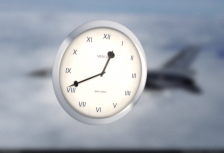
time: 12:41
